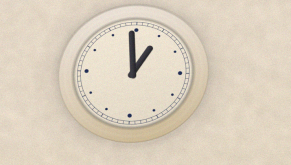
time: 12:59
